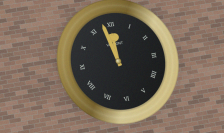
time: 11:58
